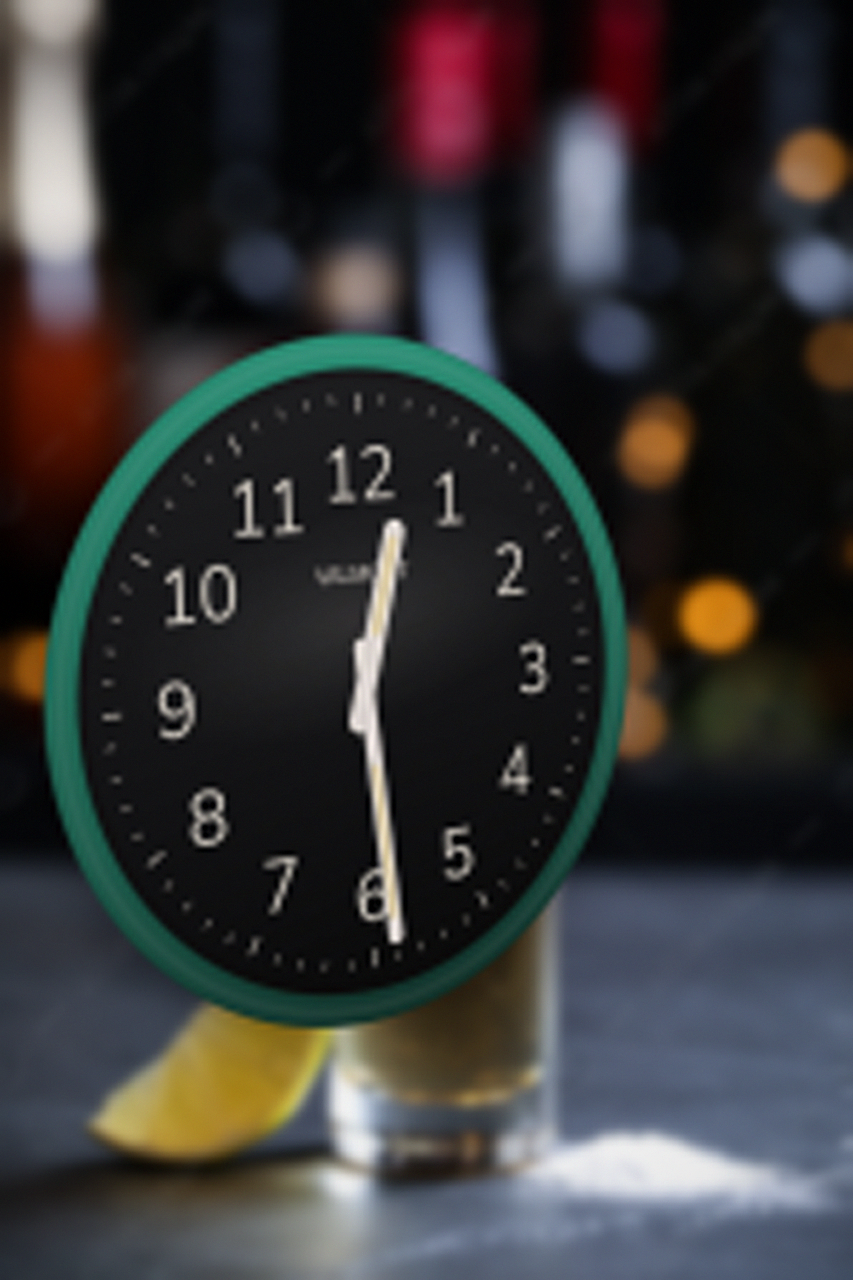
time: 12:29
